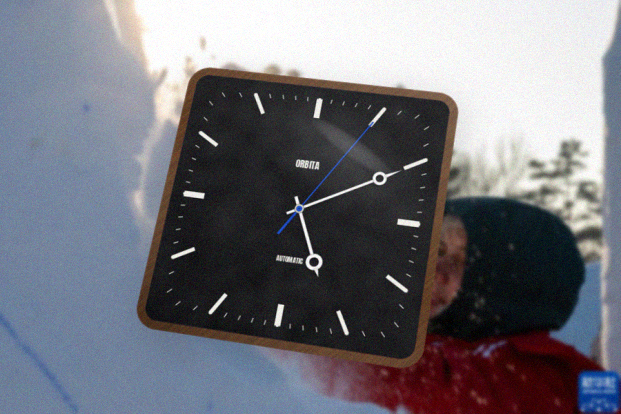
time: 5:10:05
